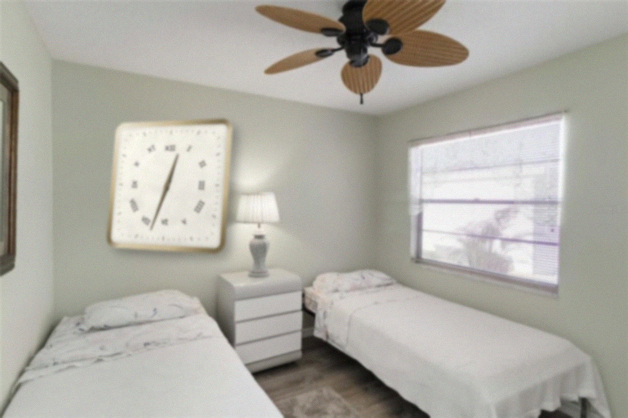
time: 12:33
